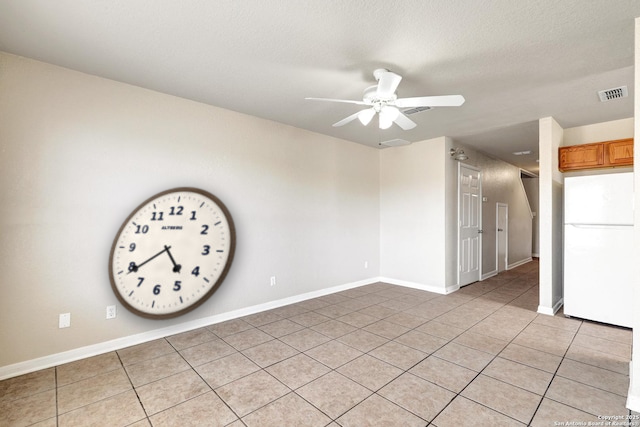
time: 4:39
